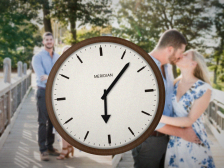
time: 6:07
